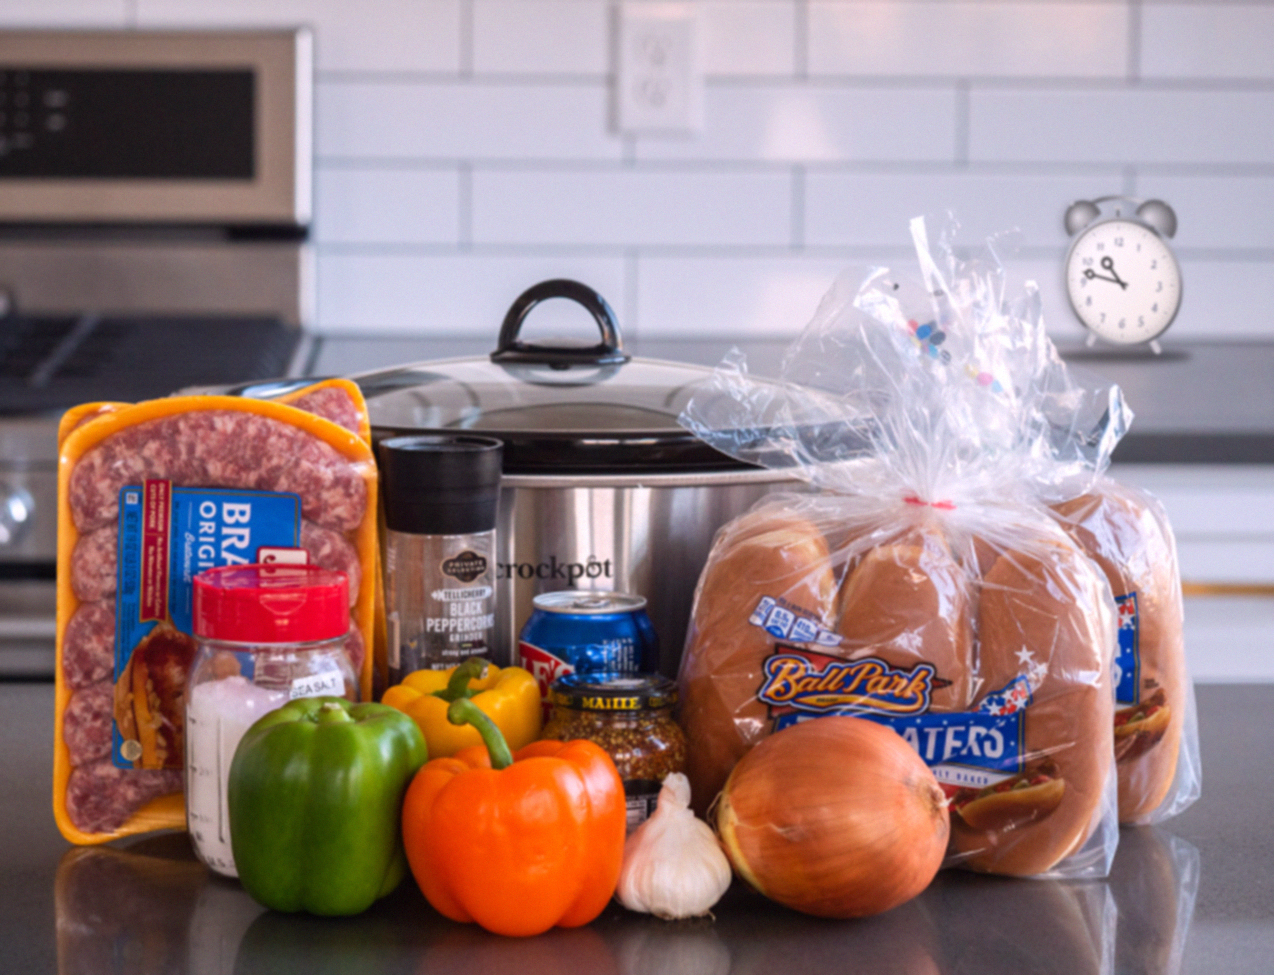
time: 10:47
